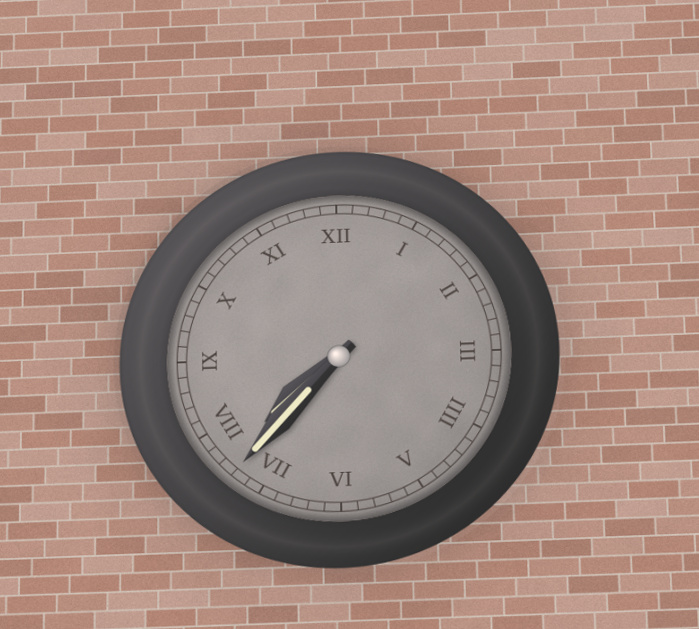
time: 7:37
